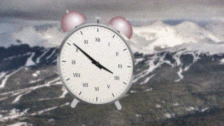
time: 3:51
